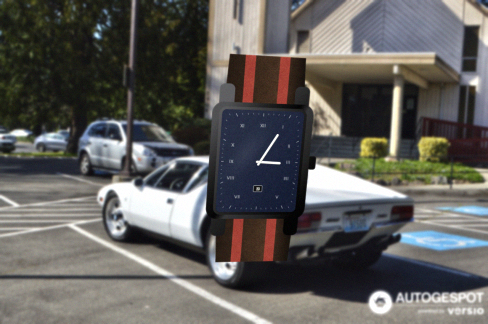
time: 3:05
